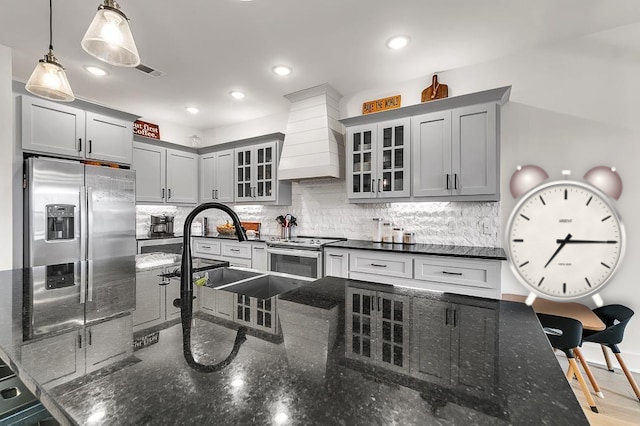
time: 7:15
